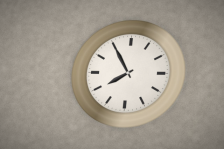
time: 7:55
